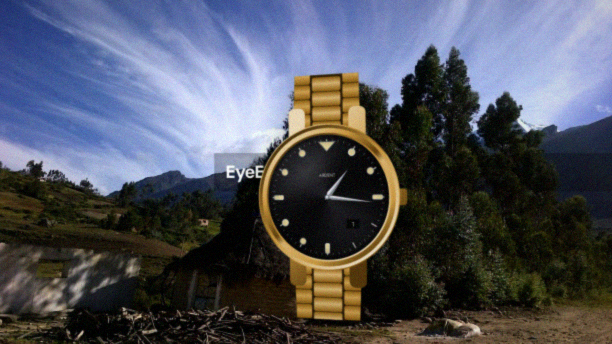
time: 1:16
